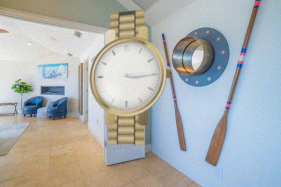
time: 3:15
